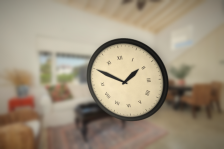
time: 1:50
